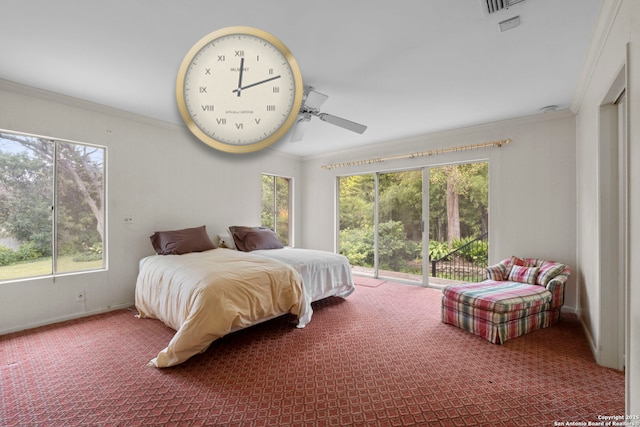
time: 12:12
